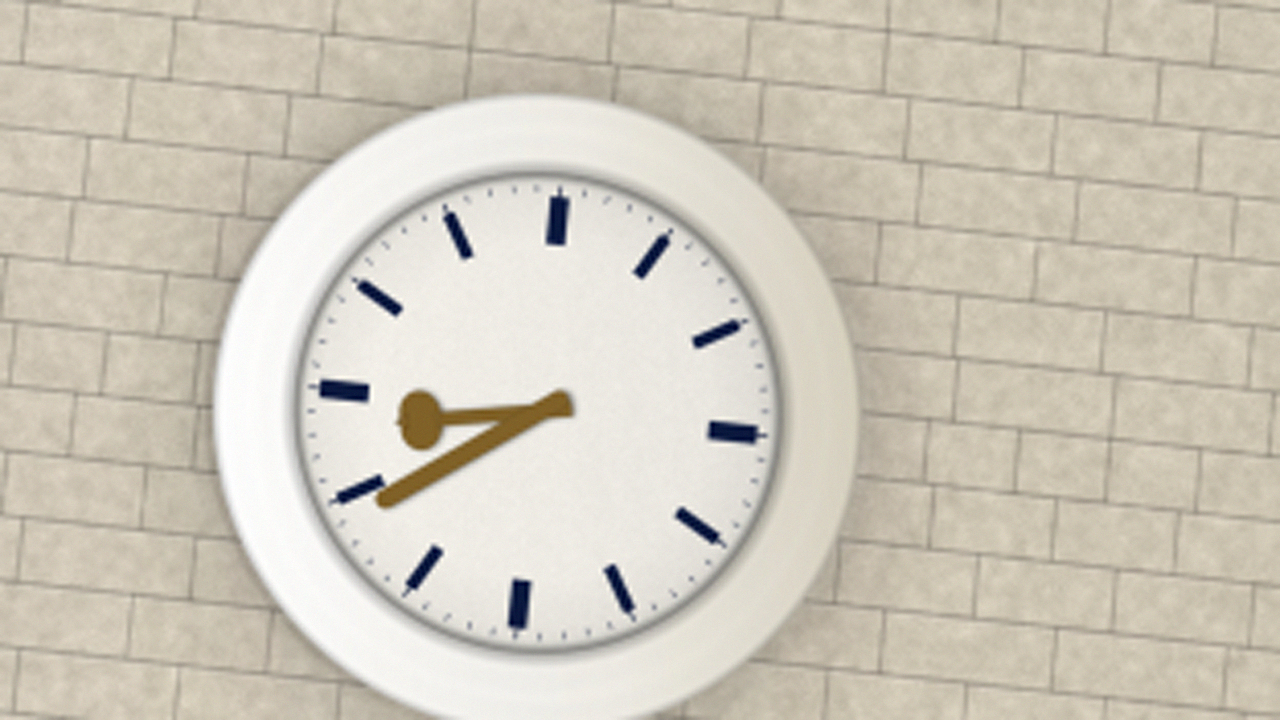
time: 8:39
